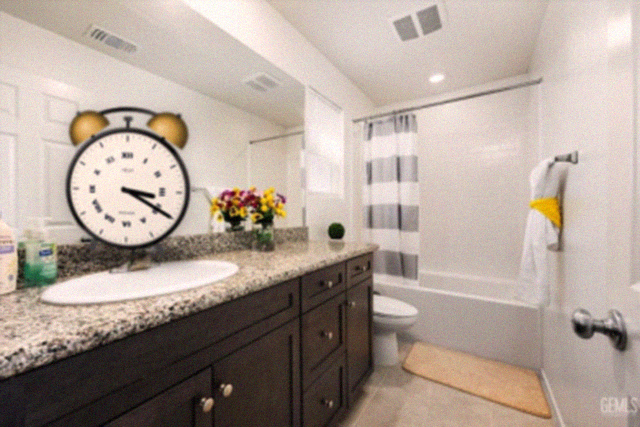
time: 3:20
